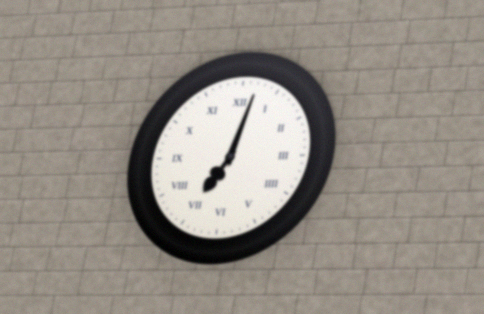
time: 7:02
